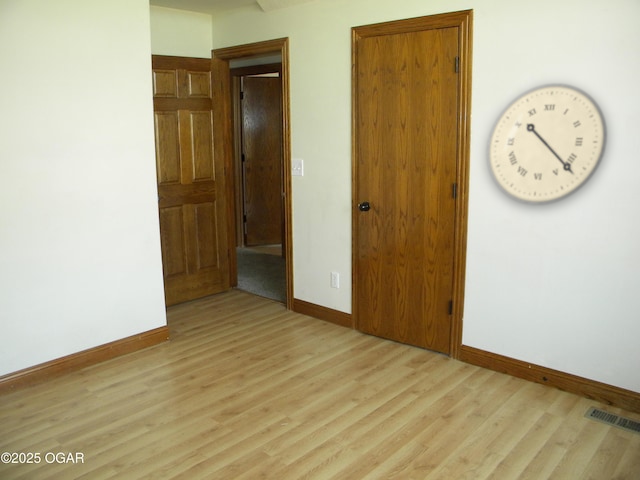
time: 10:22
